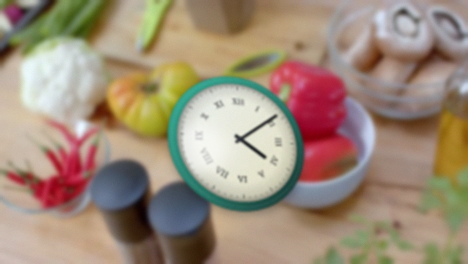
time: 4:09
